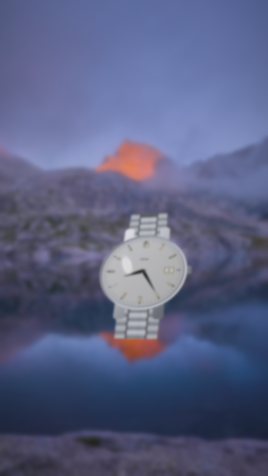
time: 8:25
